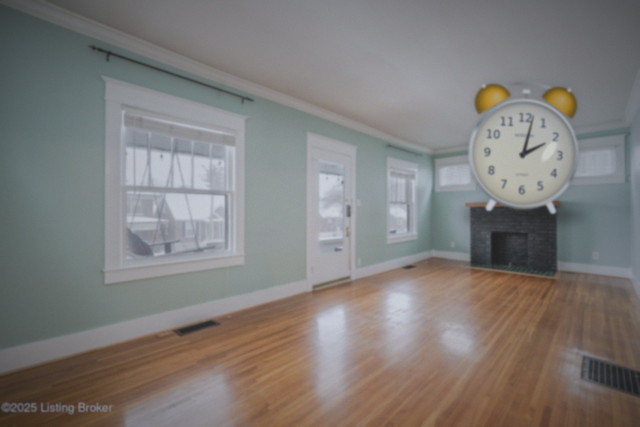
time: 2:02
